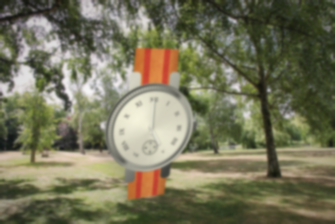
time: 5:00
